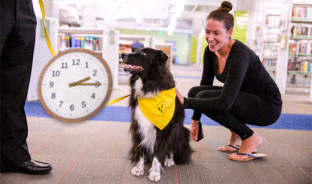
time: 2:15
